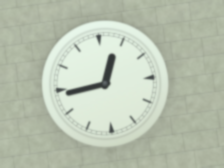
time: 12:44
